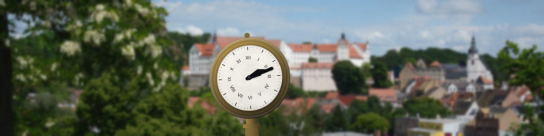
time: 2:12
